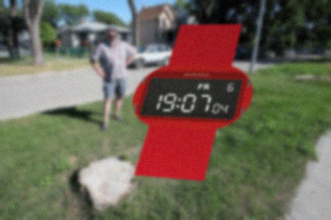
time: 19:07
